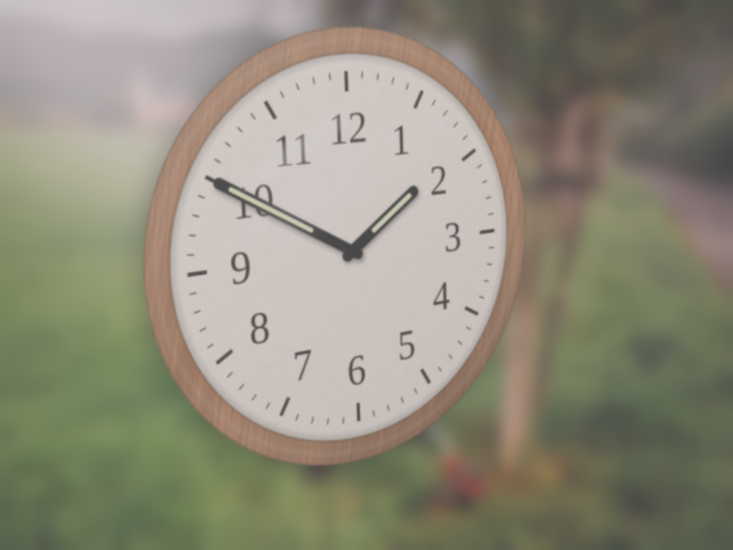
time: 1:50
